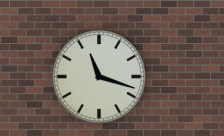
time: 11:18
